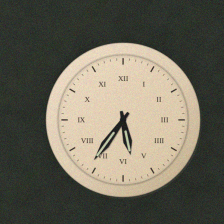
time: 5:36
